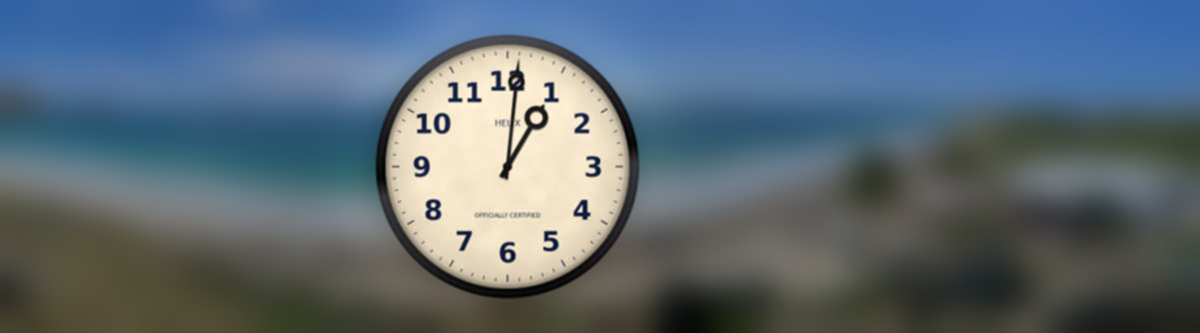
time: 1:01
